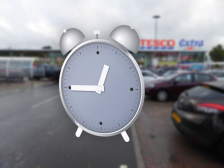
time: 12:45
